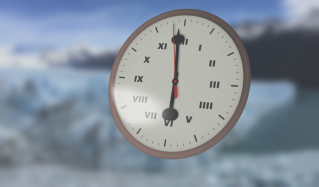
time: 5:58:58
